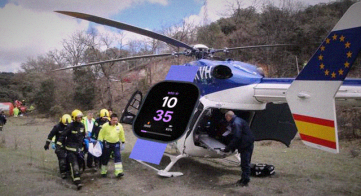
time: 10:35
